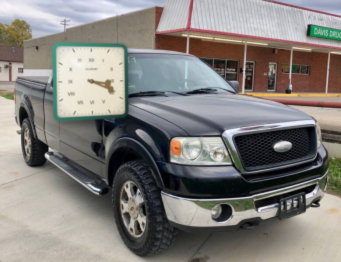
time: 3:19
